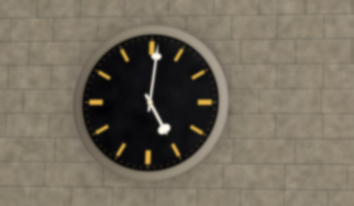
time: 5:01
